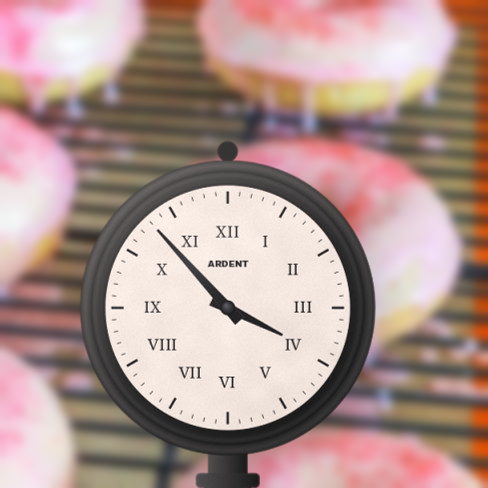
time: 3:53
